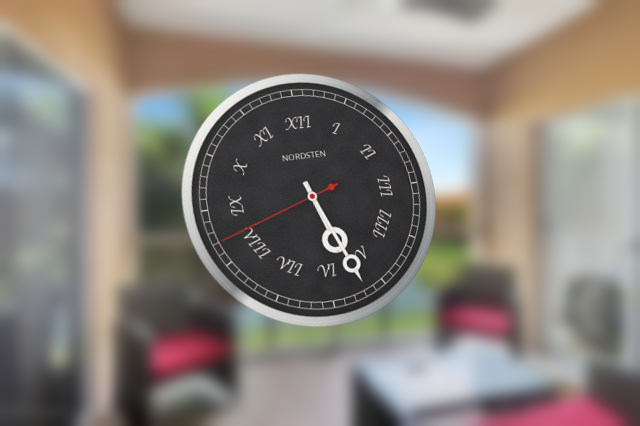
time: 5:26:42
